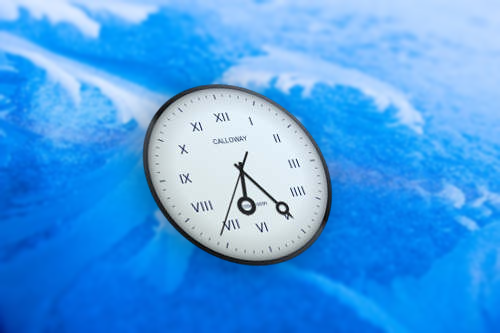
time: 6:24:36
